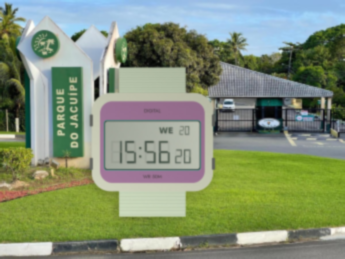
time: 15:56:20
